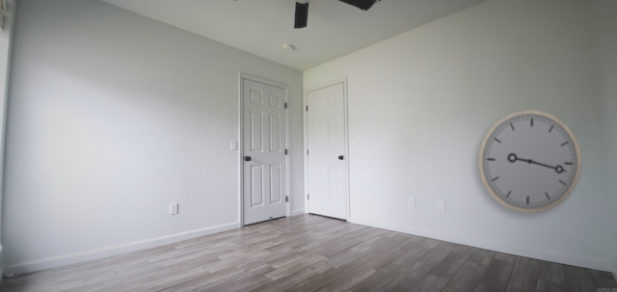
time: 9:17
